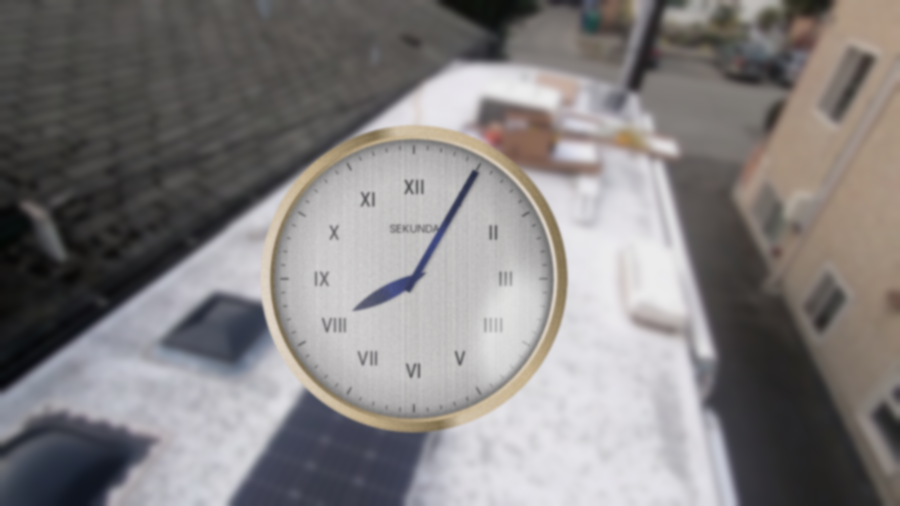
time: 8:05
